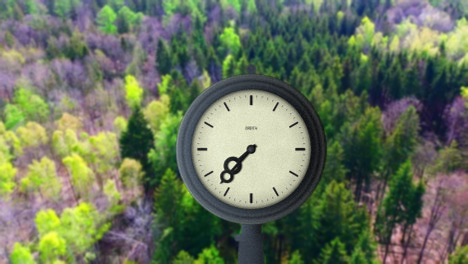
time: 7:37
